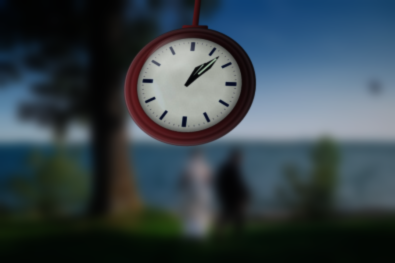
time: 1:07
